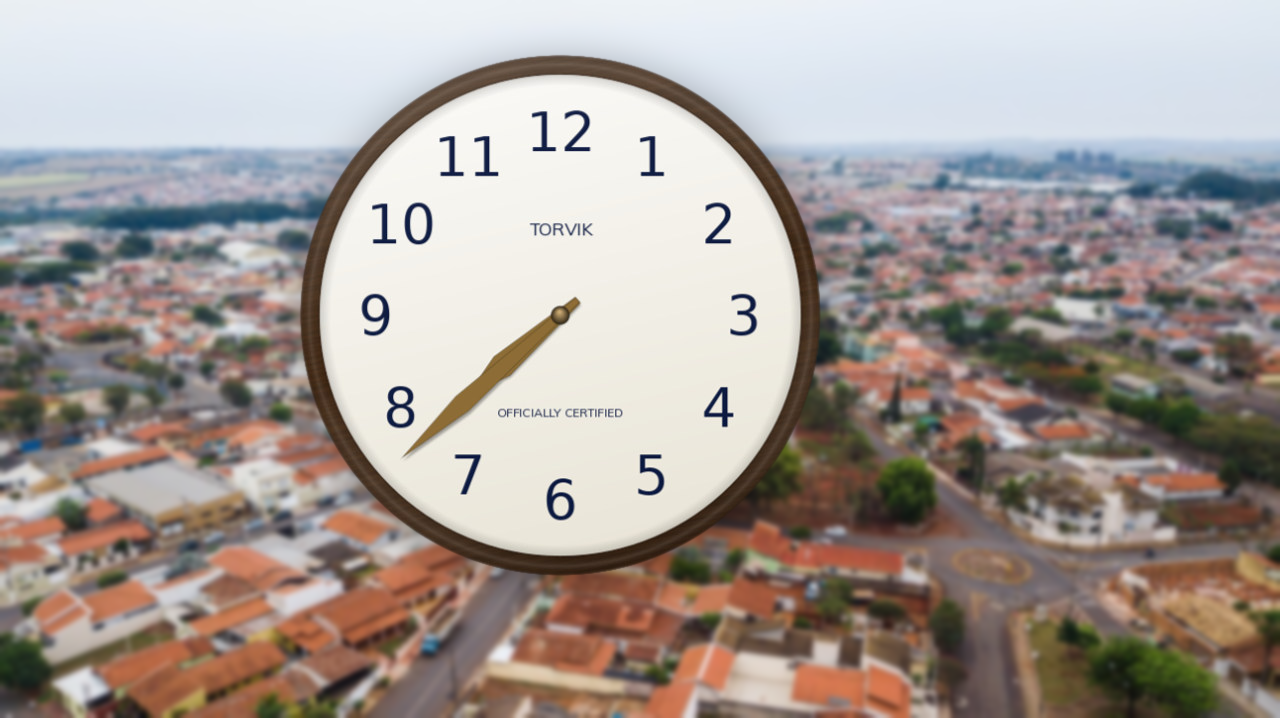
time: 7:38
